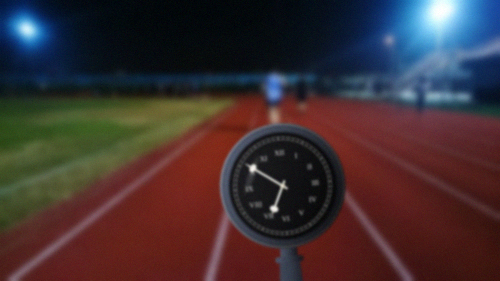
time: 6:51
